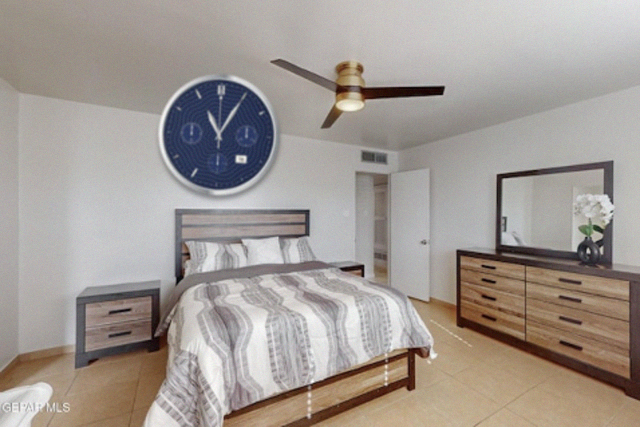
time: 11:05
